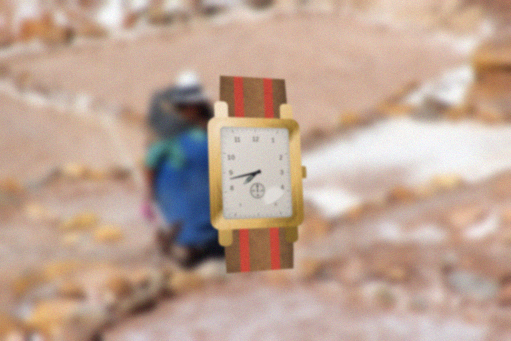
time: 7:43
